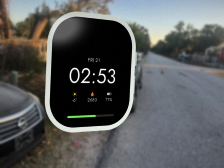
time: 2:53
